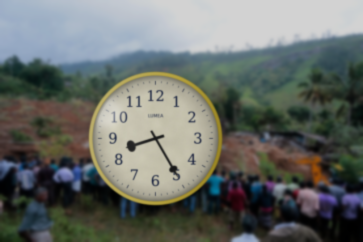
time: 8:25
